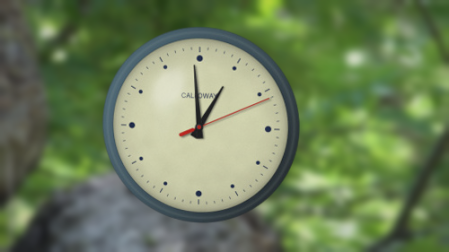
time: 12:59:11
